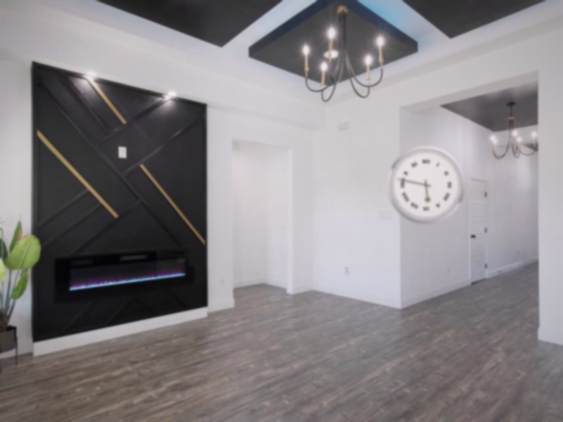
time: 5:47
